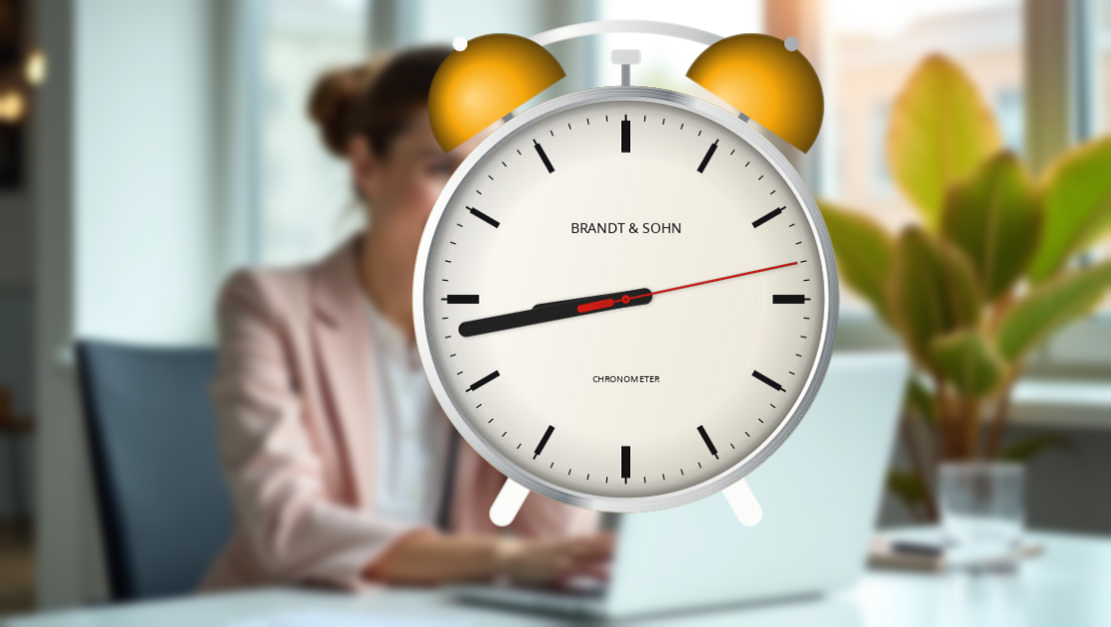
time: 8:43:13
